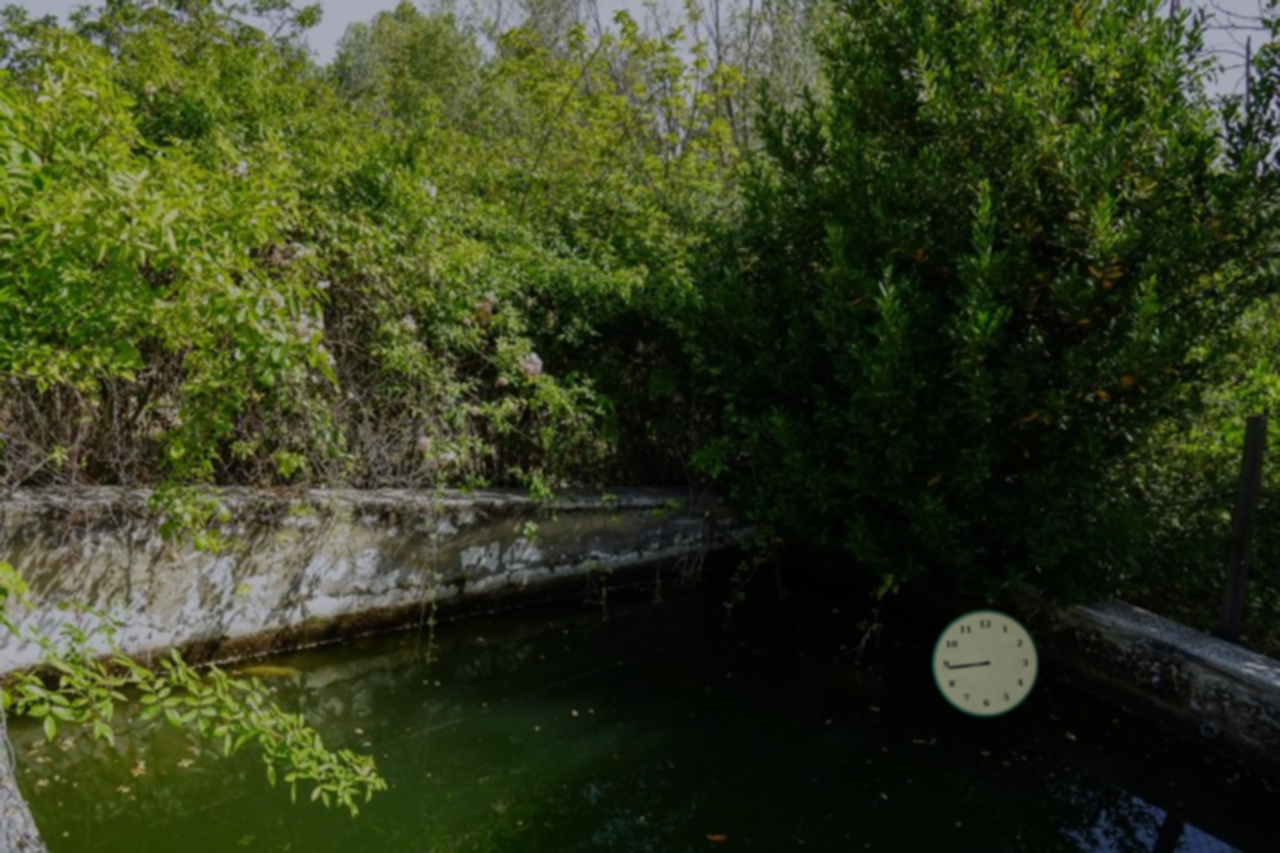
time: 8:44
